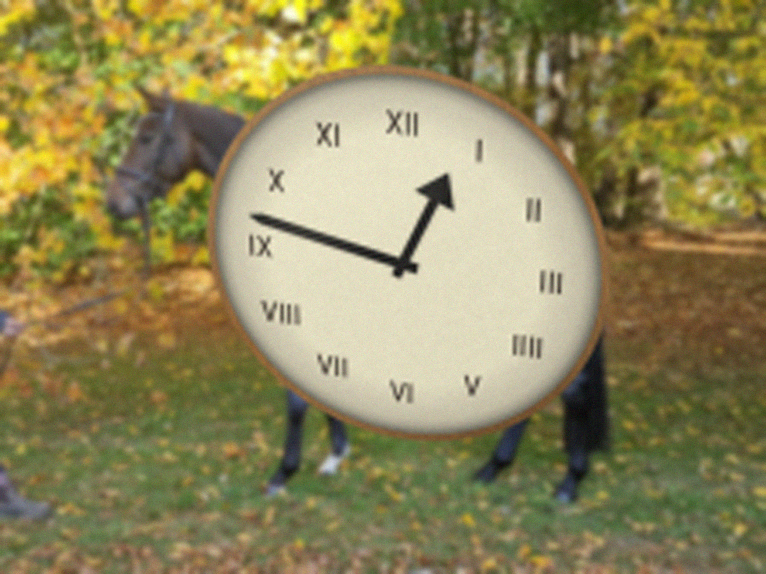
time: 12:47
